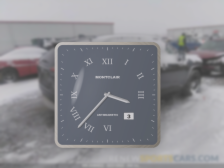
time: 3:37
